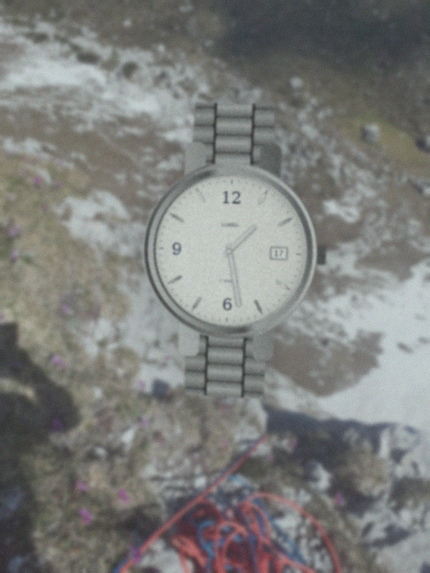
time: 1:28
